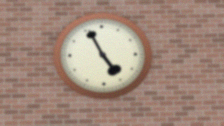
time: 4:56
